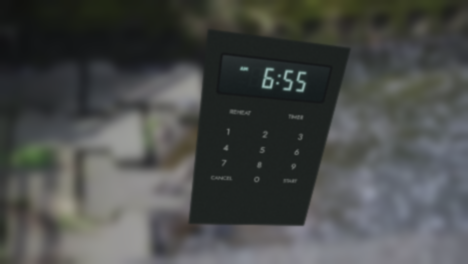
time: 6:55
